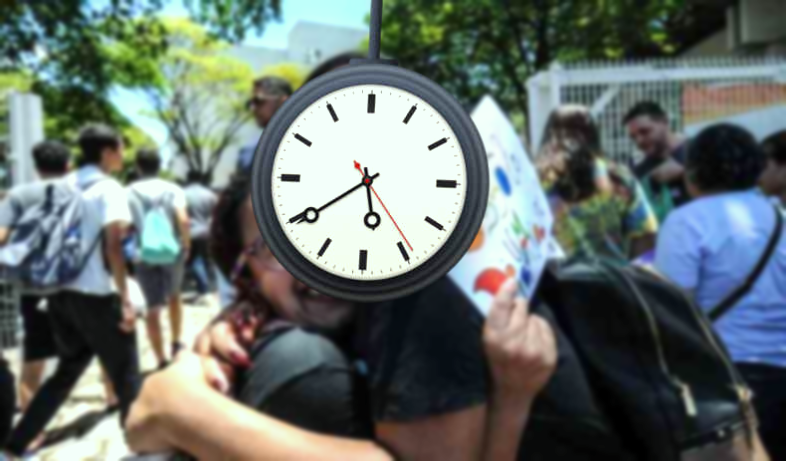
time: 5:39:24
